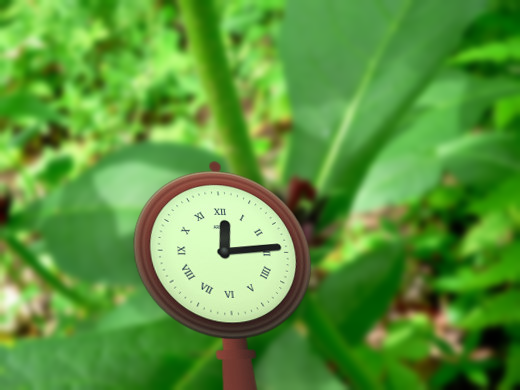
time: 12:14
